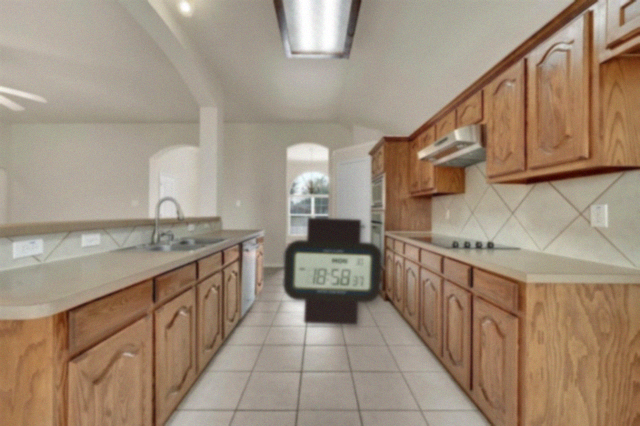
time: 18:58
